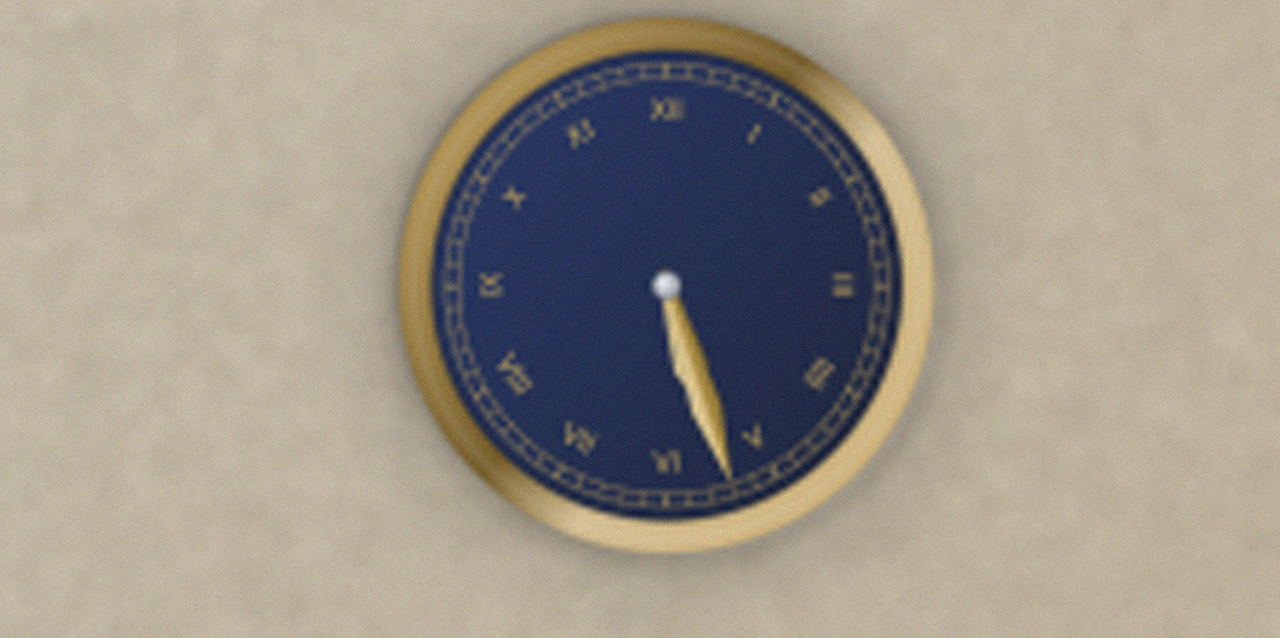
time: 5:27
